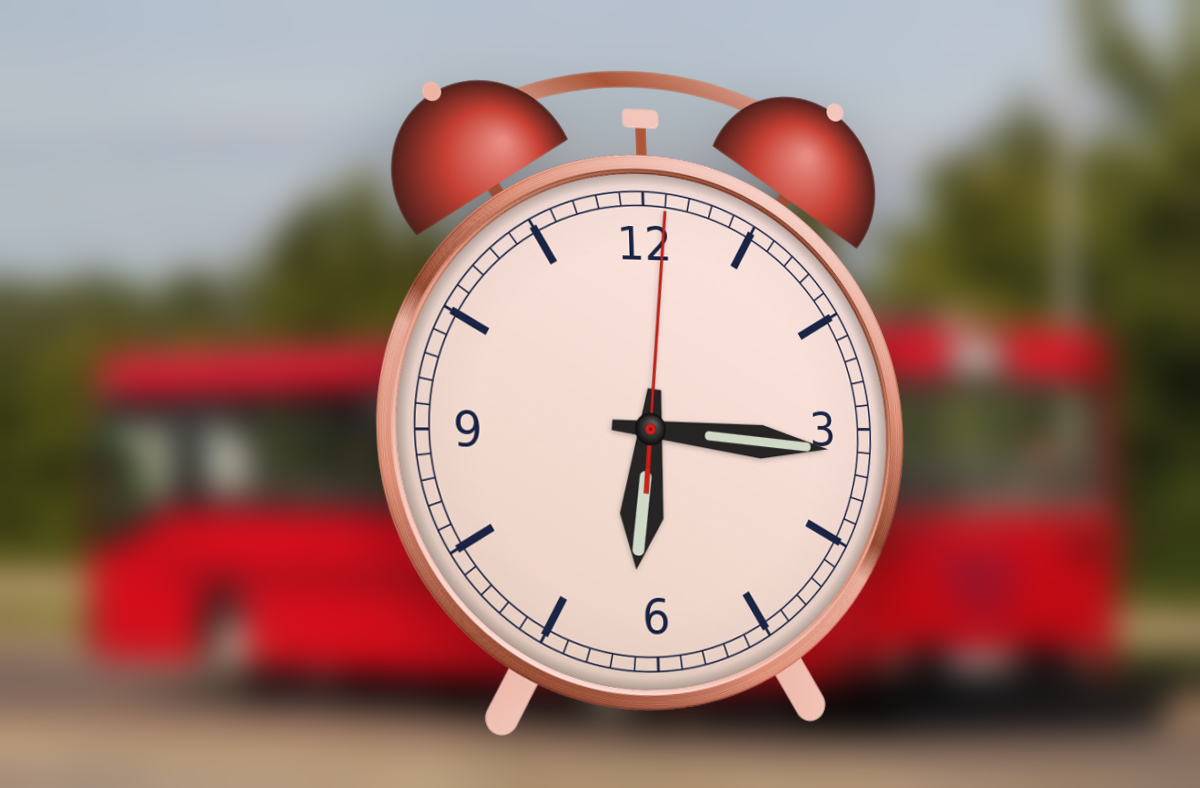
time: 6:16:01
